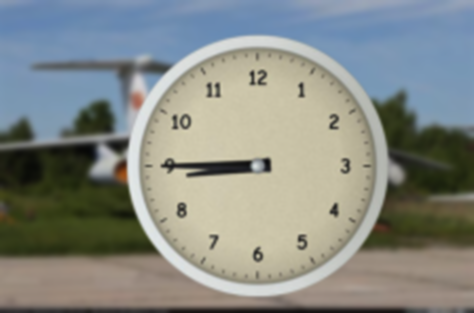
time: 8:45
